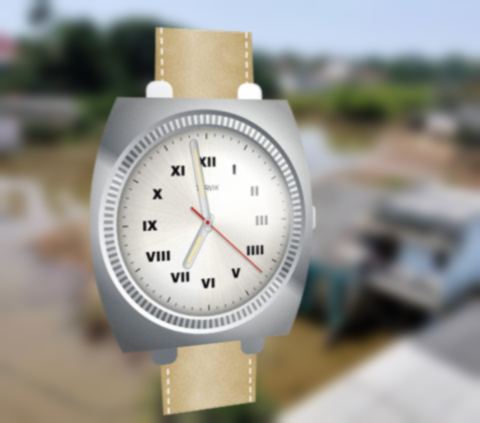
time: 6:58:22
